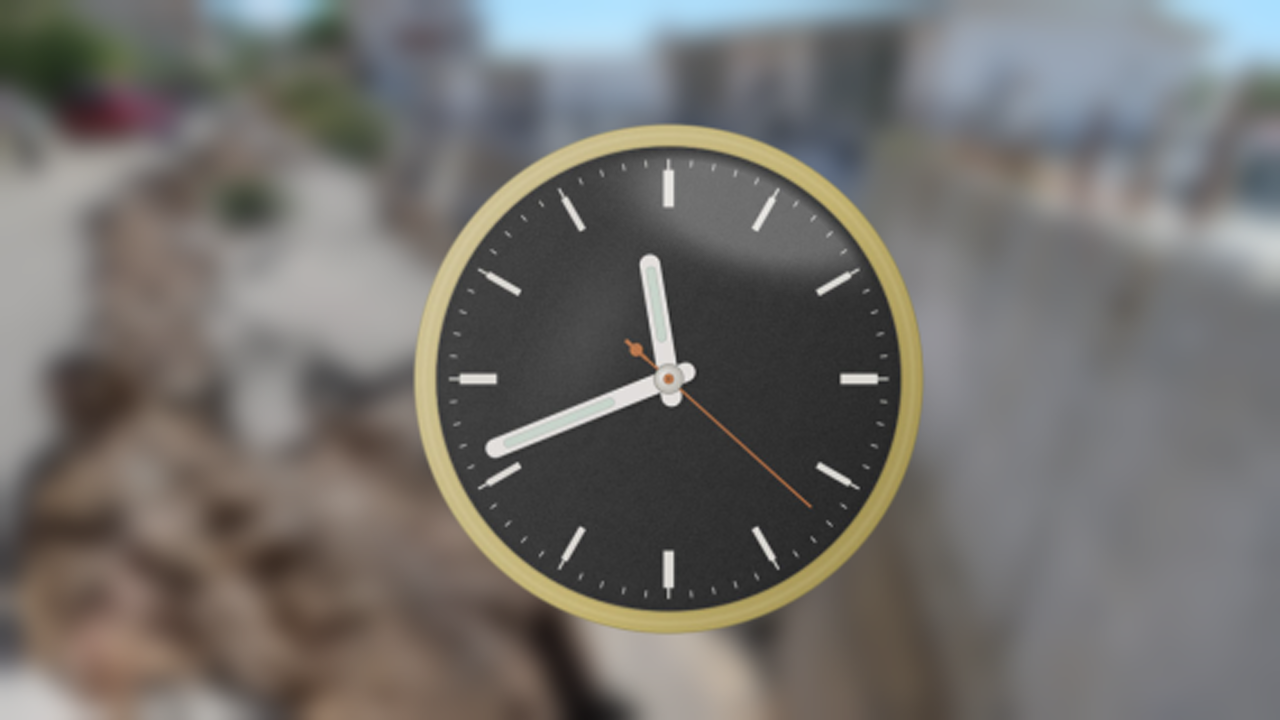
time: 11:41:22
